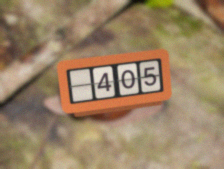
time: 4:05
